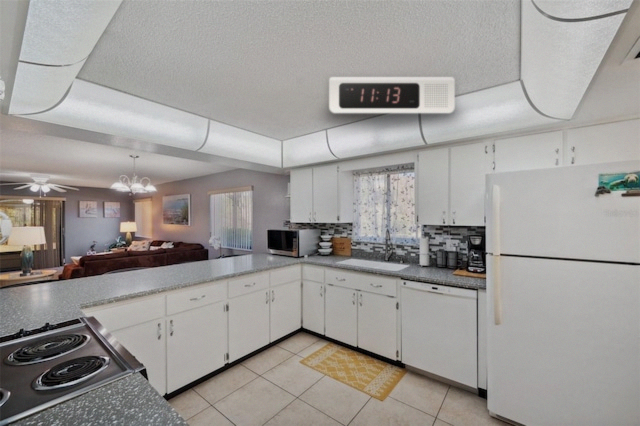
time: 11:13
